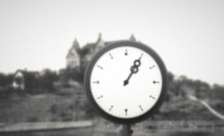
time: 1:05
